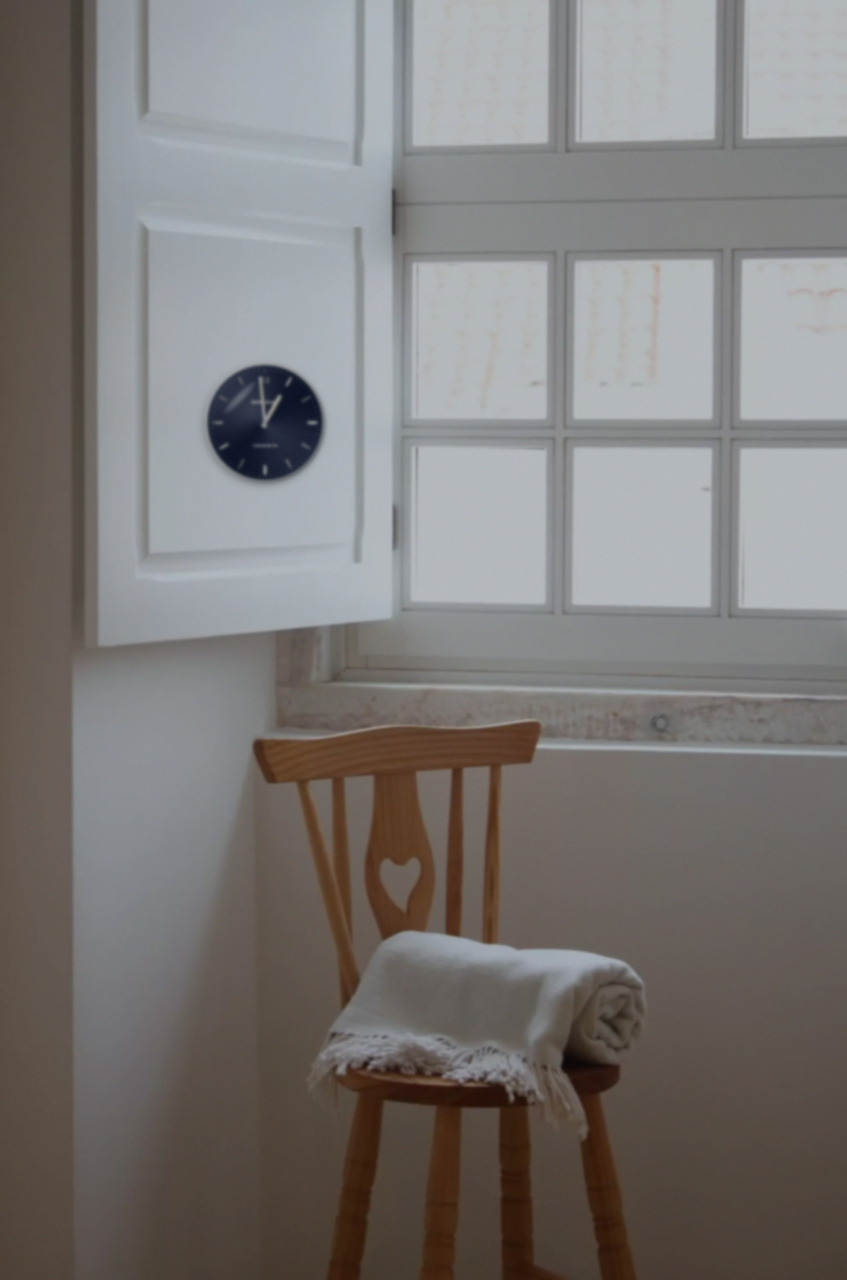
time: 12:59
